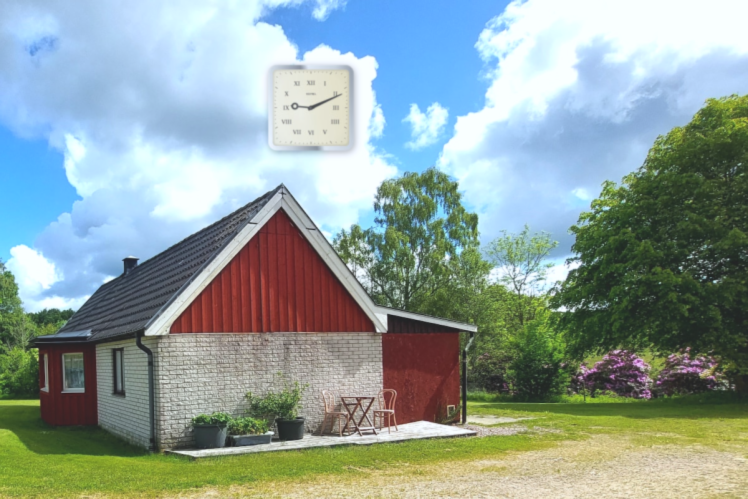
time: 9:11
